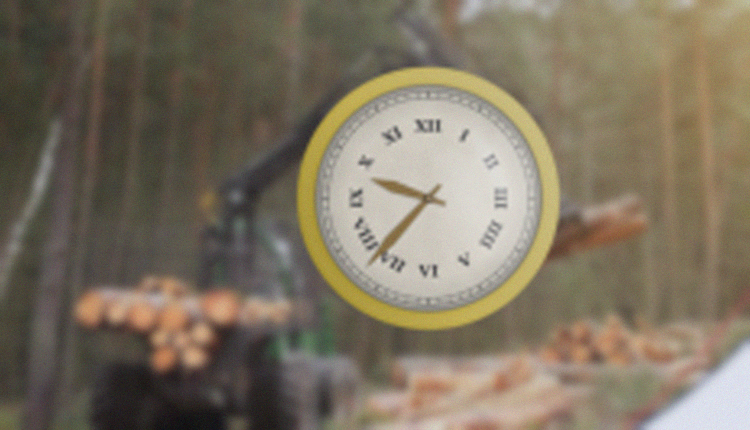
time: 9:37
